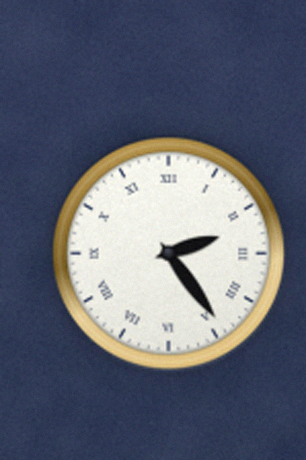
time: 2:24
